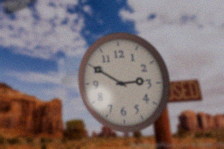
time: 2:50
